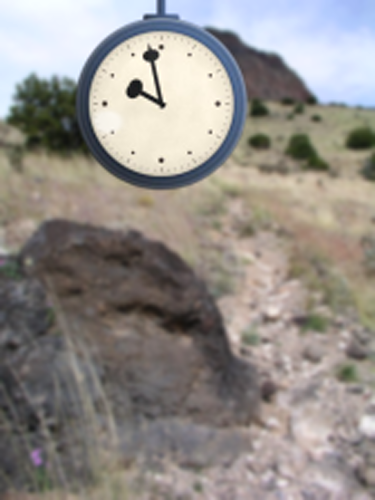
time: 9:58
